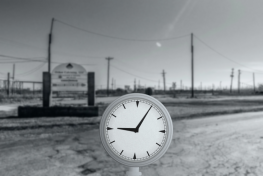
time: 9:05
